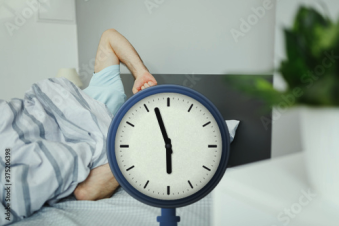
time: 5:57
